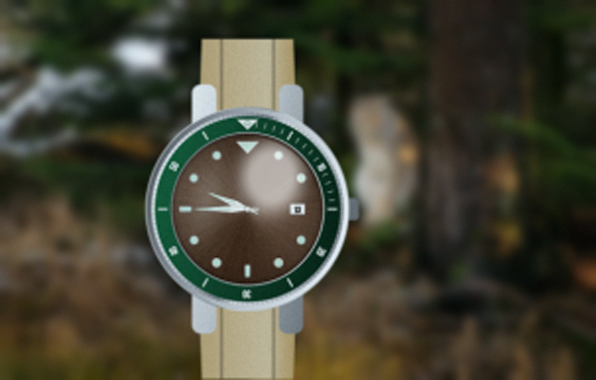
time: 9:45
